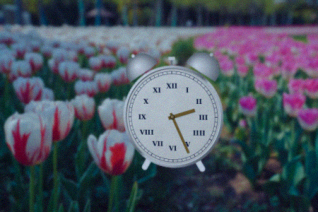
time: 2:26
